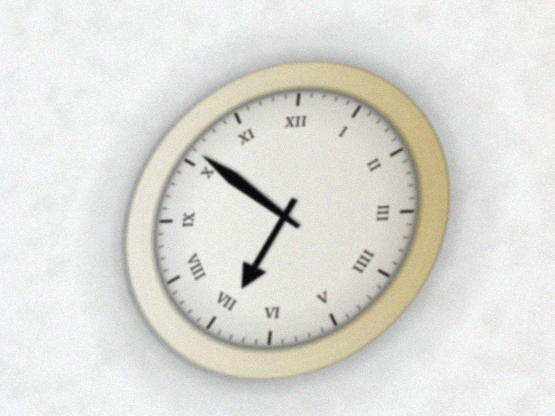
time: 6:51
